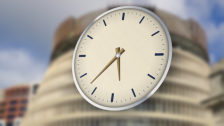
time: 5:37
